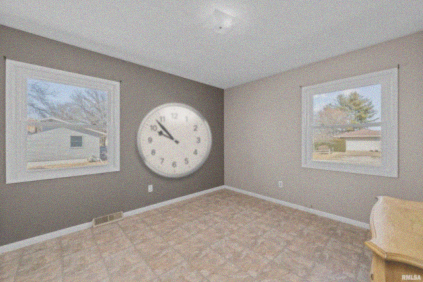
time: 9:53
